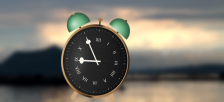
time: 8:55
